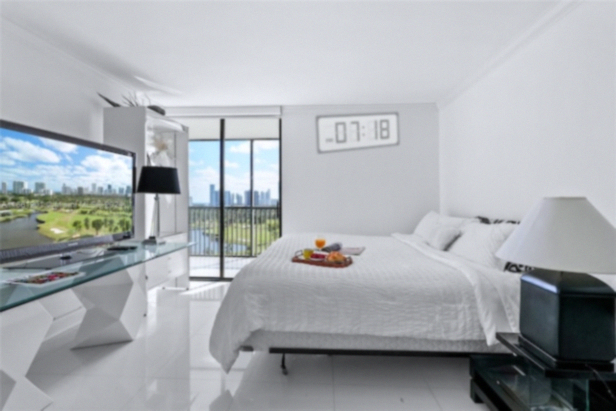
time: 7:18
